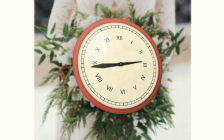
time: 2:44
